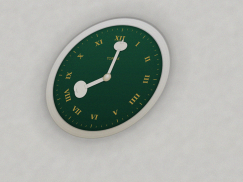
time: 8:01
